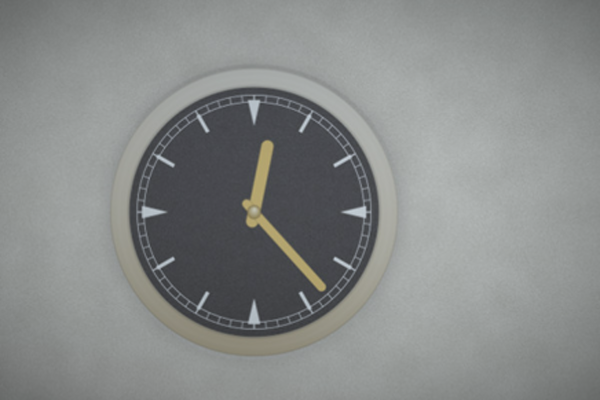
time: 12:23
